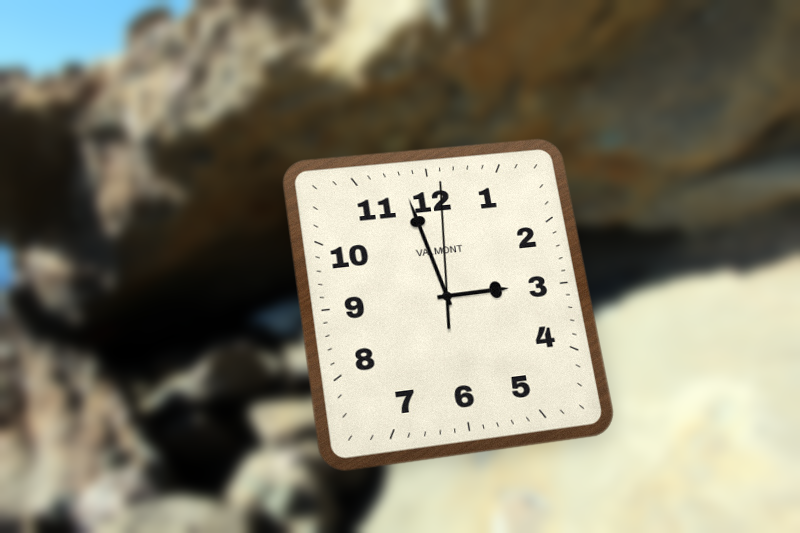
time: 2:58:01
